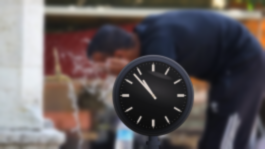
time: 10:53
